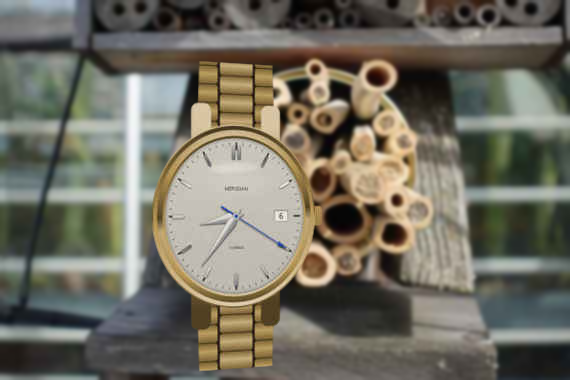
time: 8:36:20
